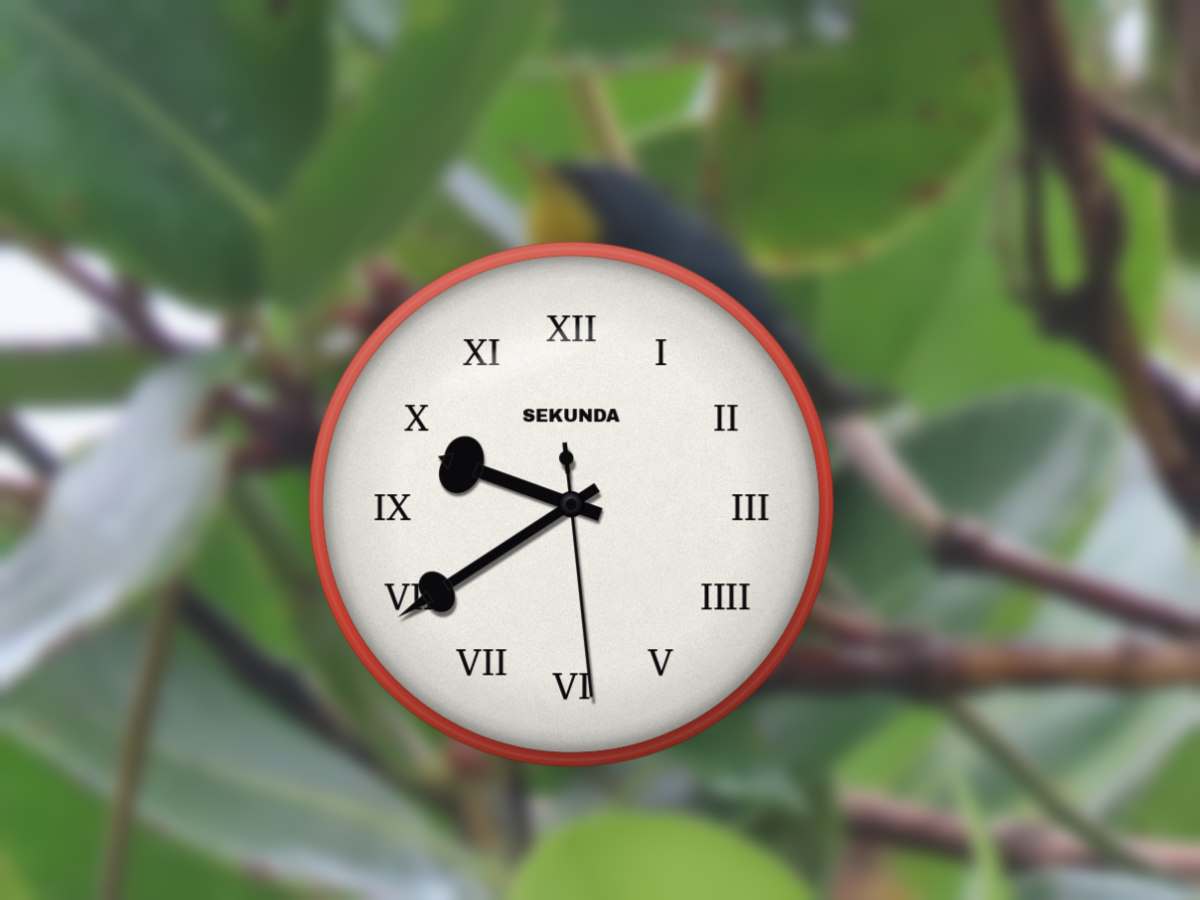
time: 9:39:29
